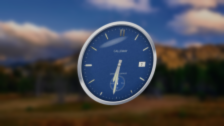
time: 6:31
